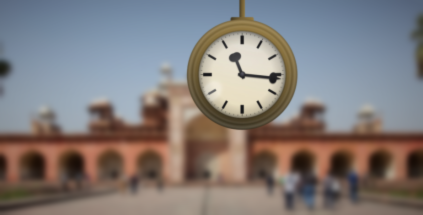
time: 11:16
